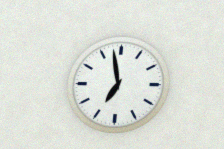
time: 6:58
